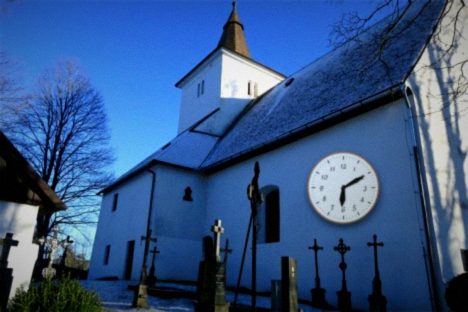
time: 6:10
